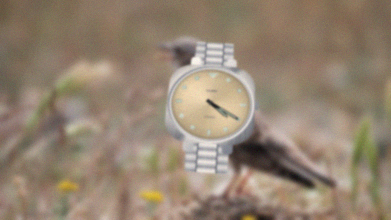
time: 4:20
